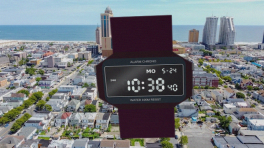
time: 10:38:40
